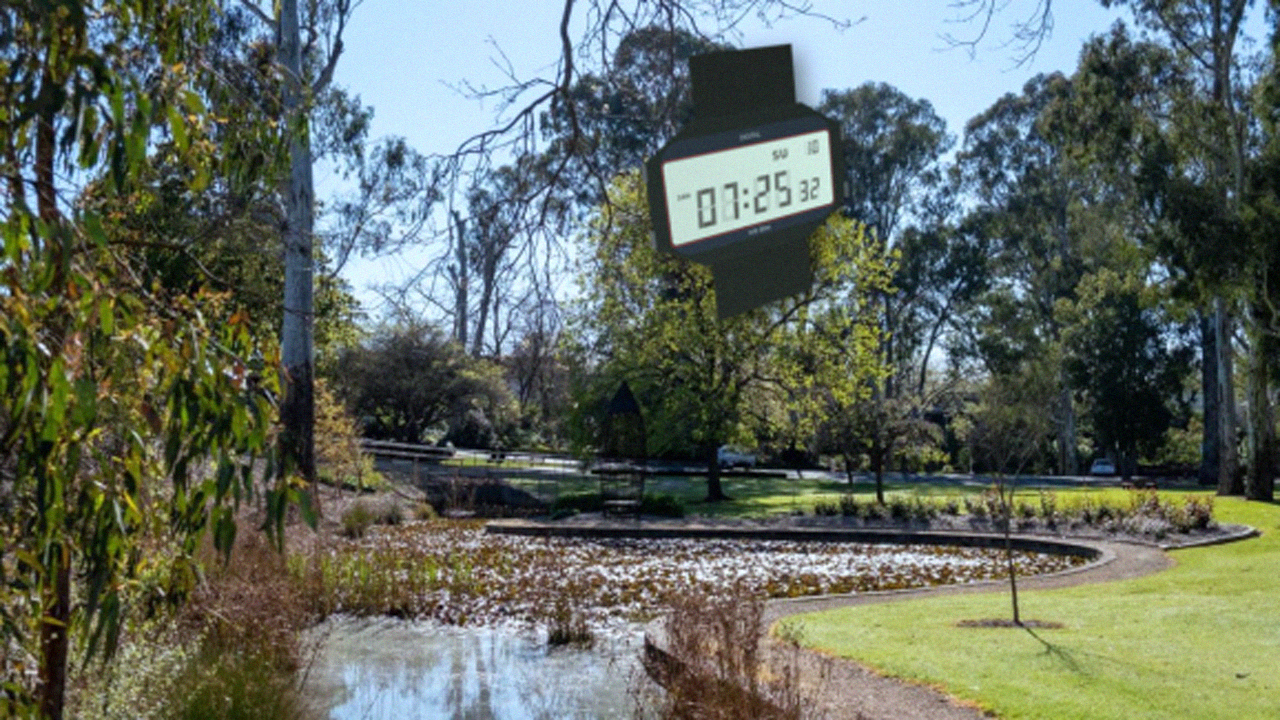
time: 7:25:32
